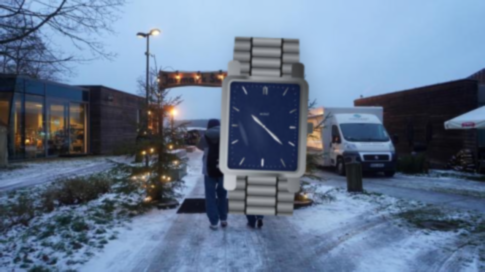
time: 10:22
